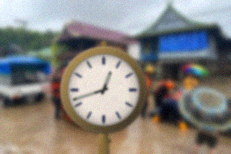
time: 12:42
